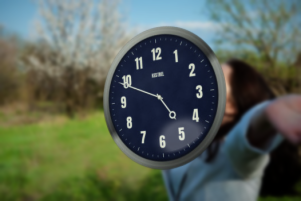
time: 4:49
